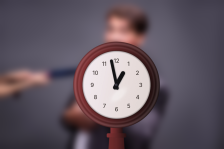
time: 12:58
